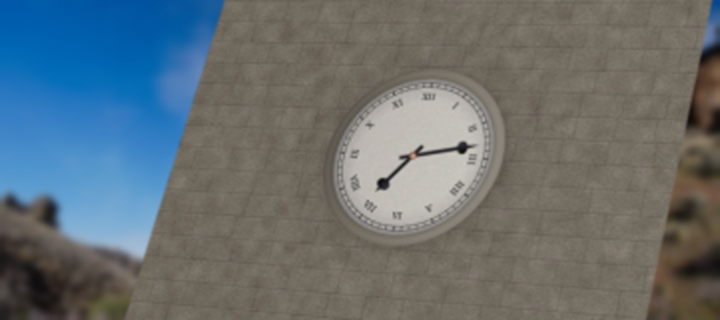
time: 7:13
